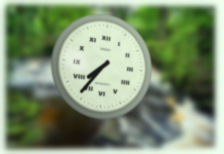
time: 7:36
